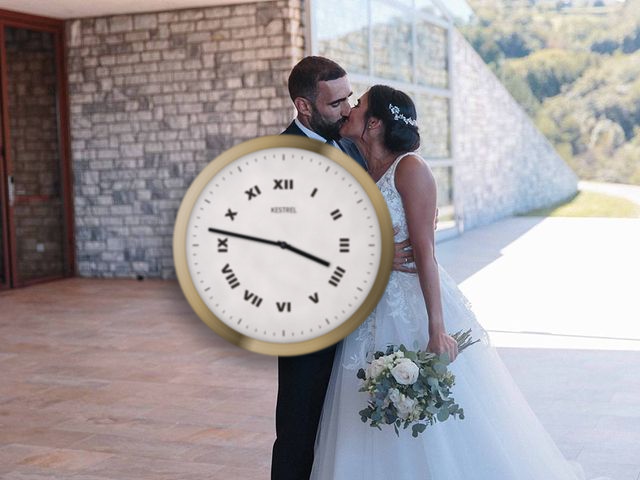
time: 3:47
